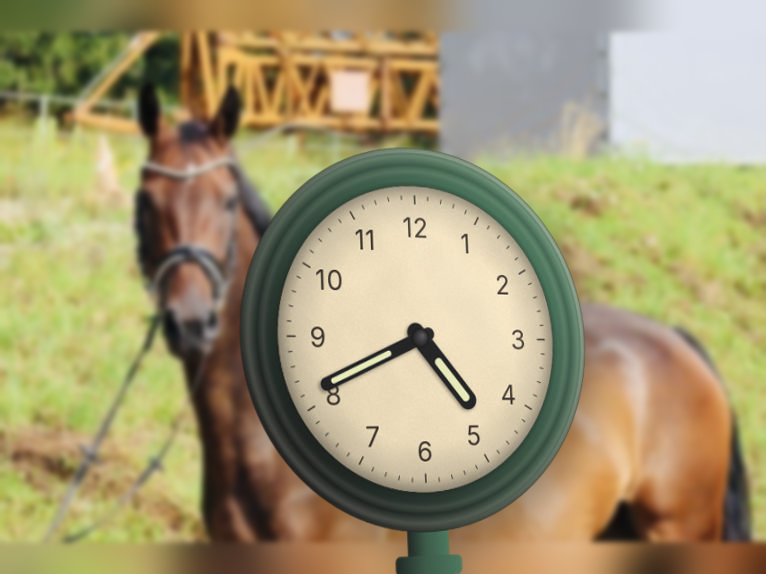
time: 4:41
